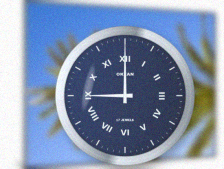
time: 9:00
